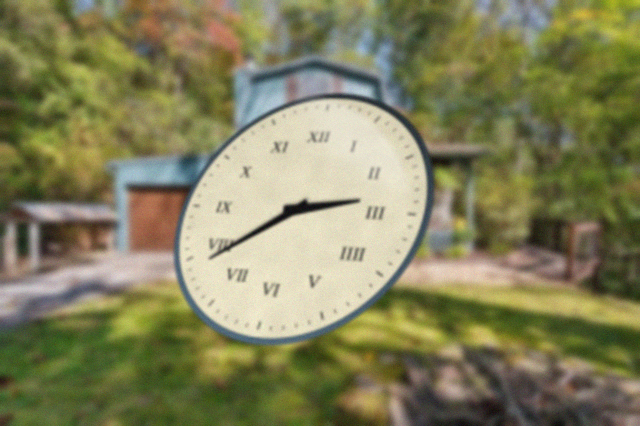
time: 2:39
